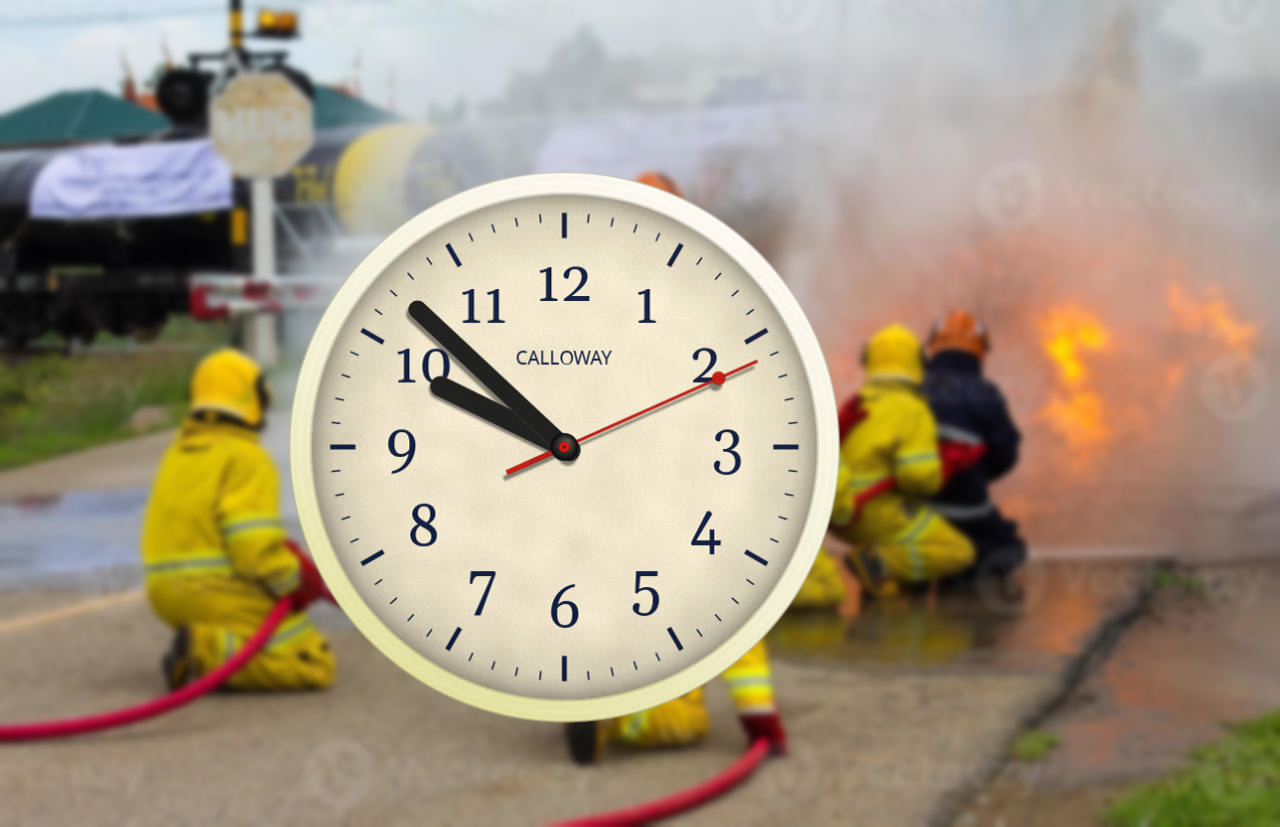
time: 9:52:11
